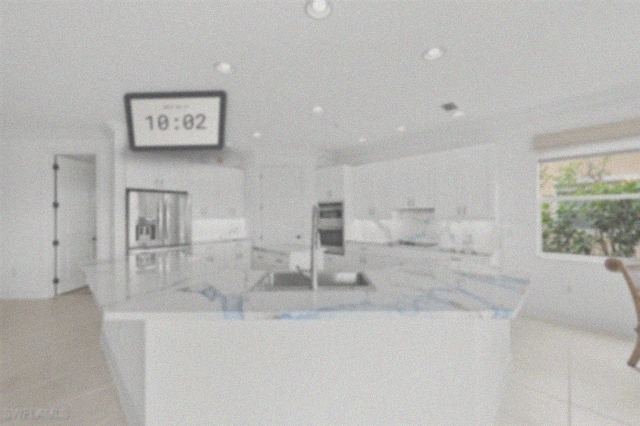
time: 10:02
